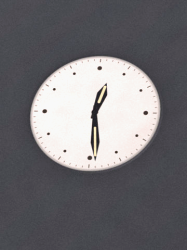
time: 12:29
